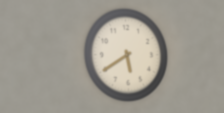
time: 5:40
